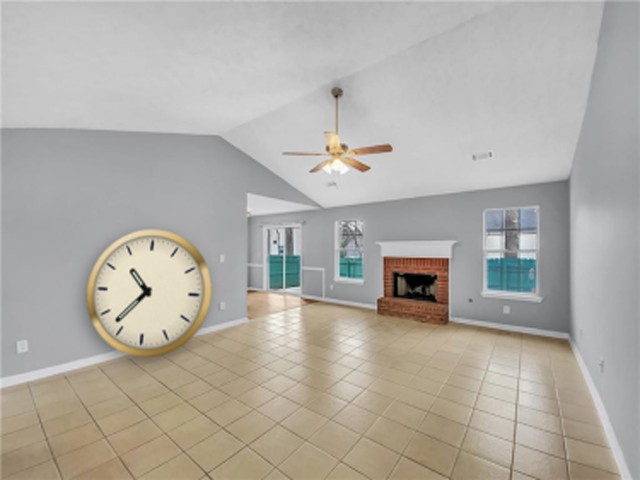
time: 10:37
